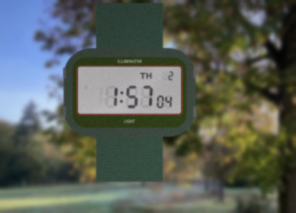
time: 1:57:04
